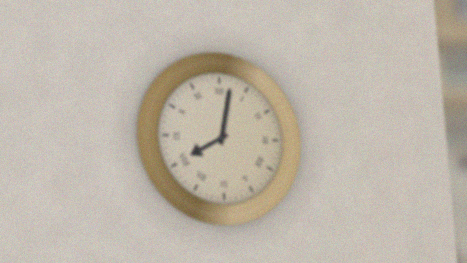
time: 8:02
